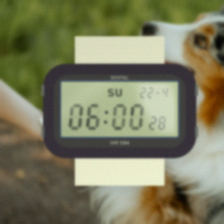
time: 6:00:28
